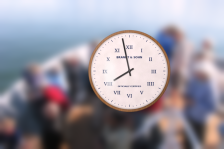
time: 7:58
